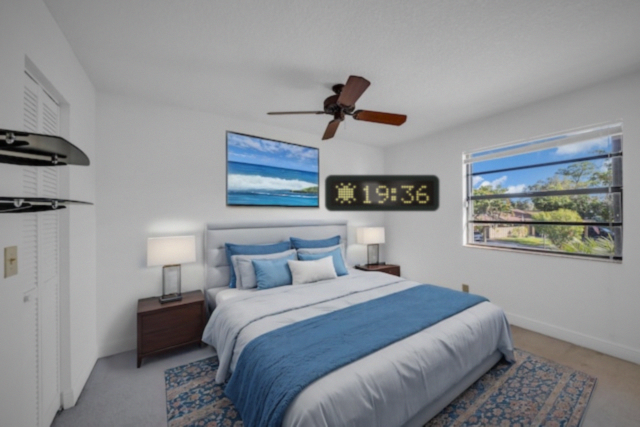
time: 19:36
